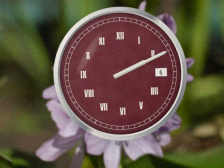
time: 2:11
